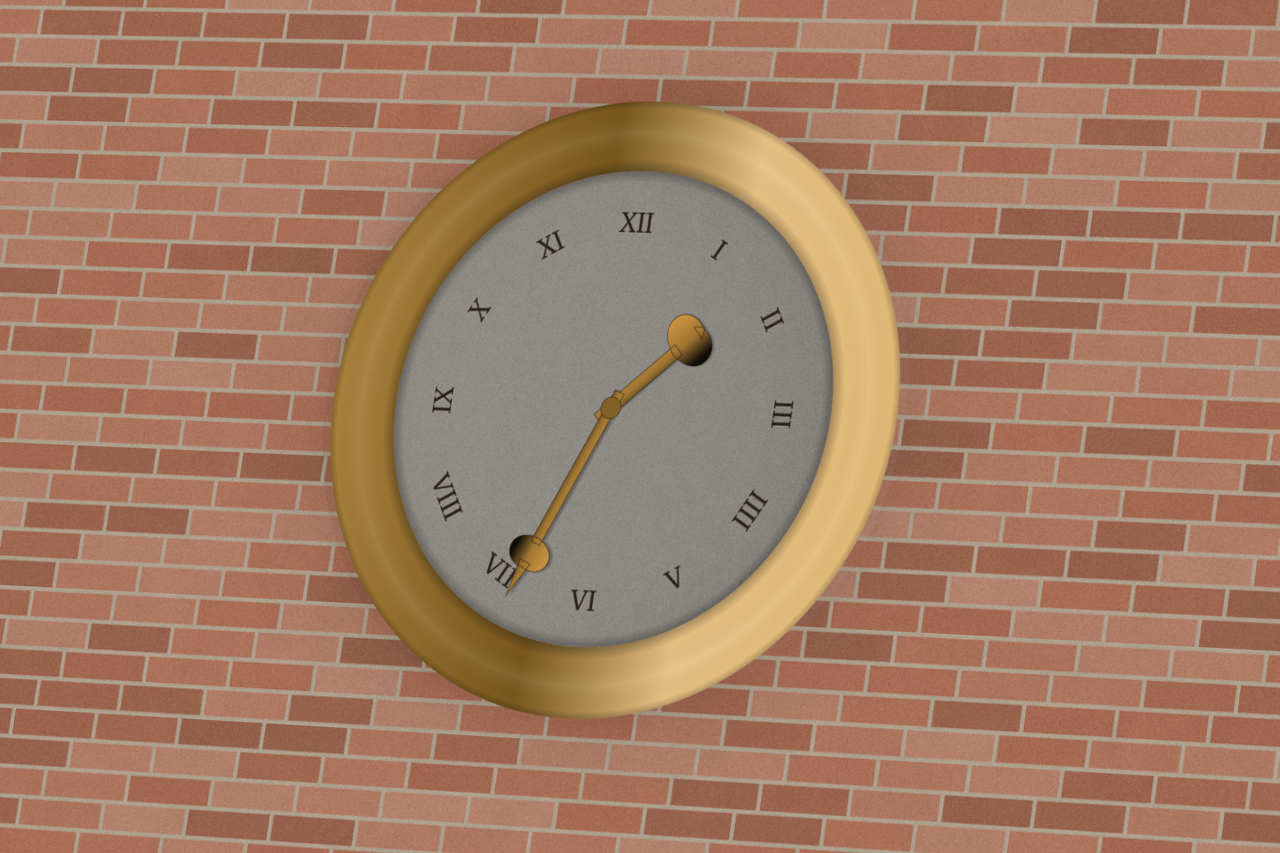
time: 1:34
